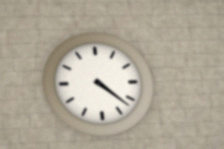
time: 4:22
